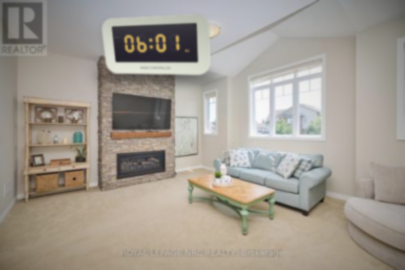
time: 6:01
